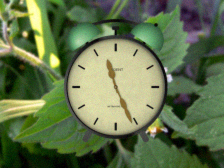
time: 11:26
